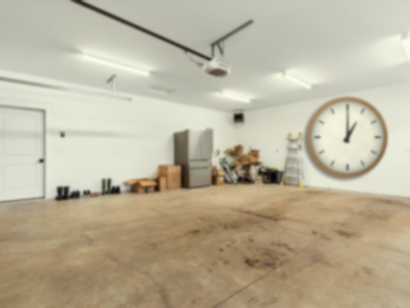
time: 1:00
